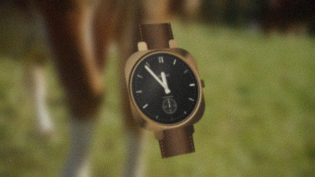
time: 11:54
